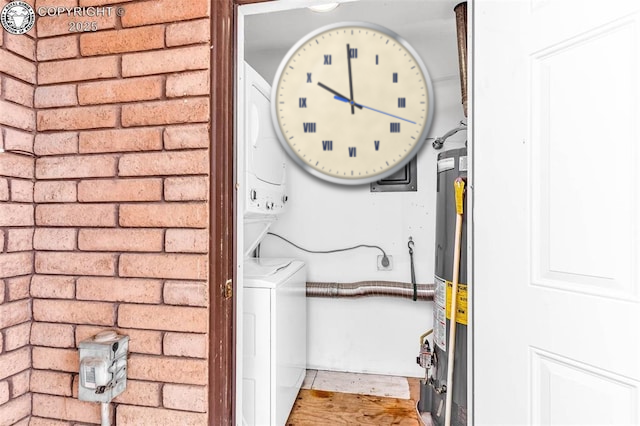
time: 9:59:18
